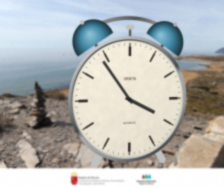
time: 3:54
